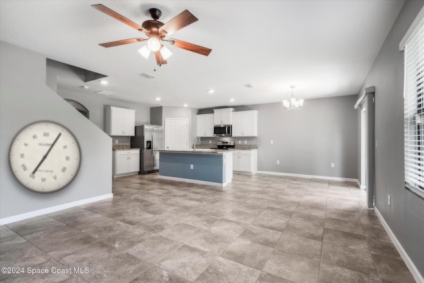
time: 7:05
